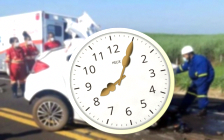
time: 8:05
